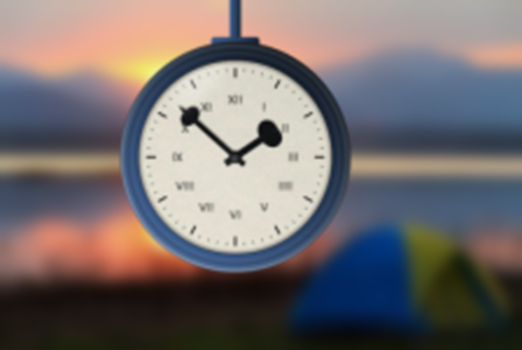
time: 1:52
